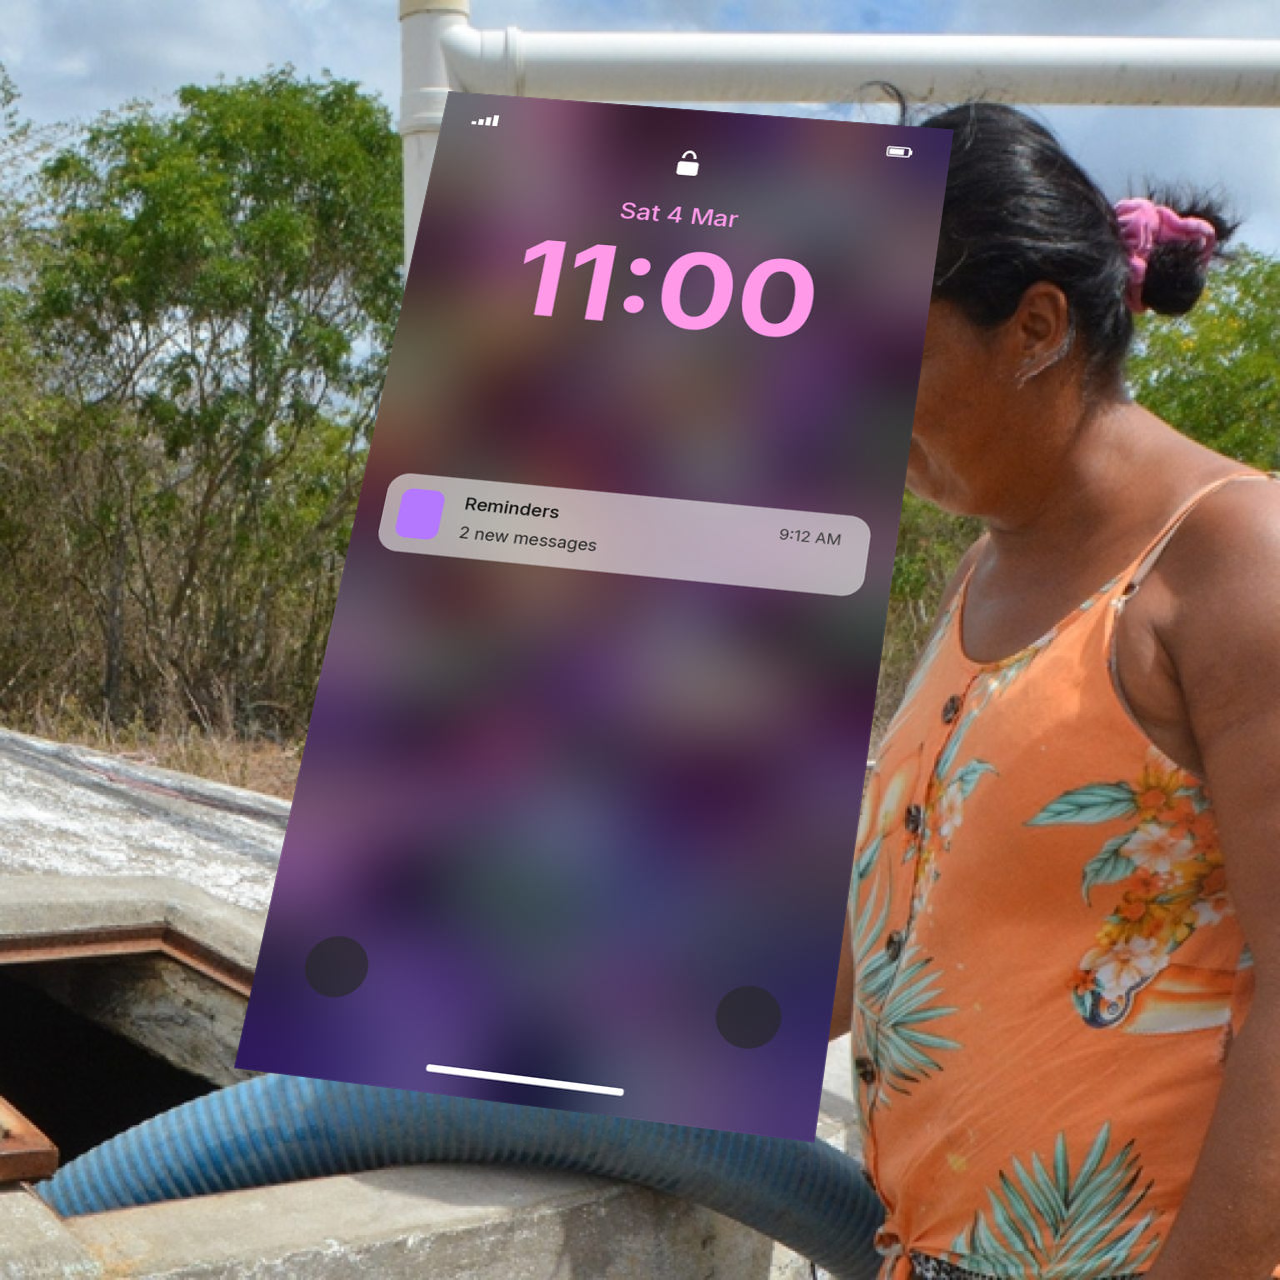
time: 11:00
